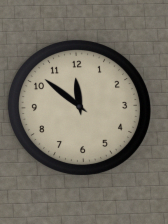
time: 11:52
